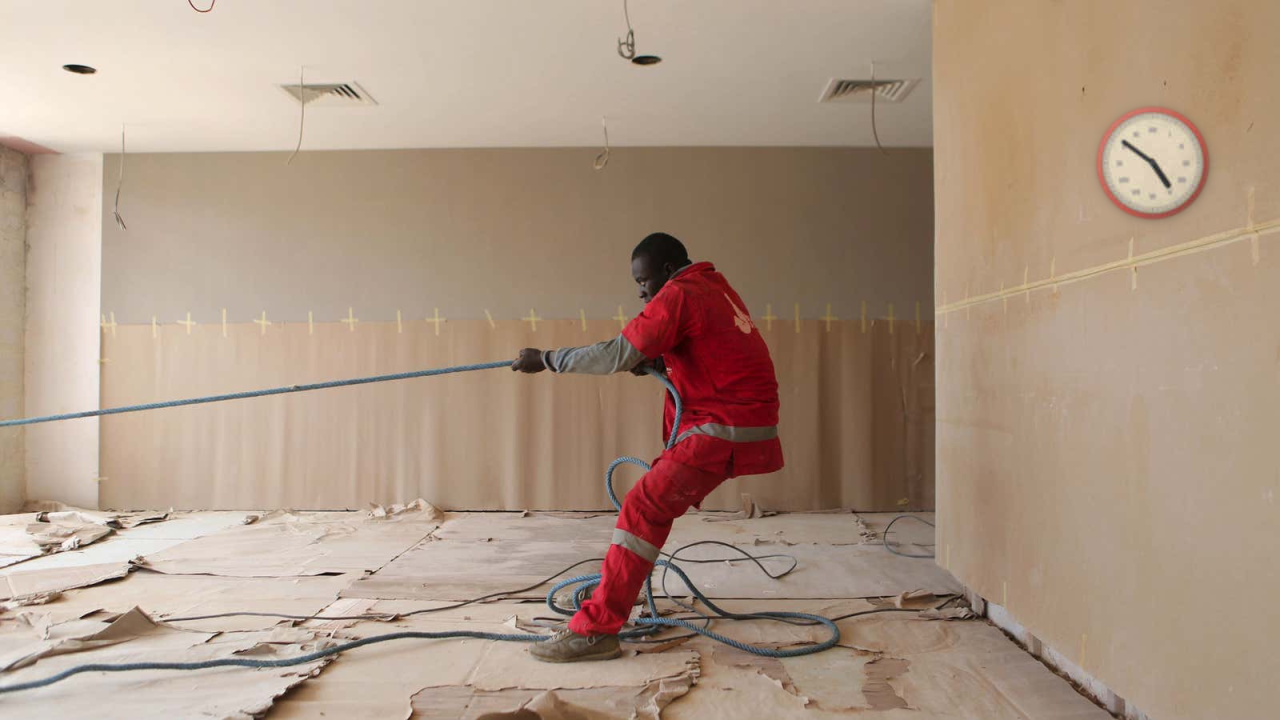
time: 4:51
